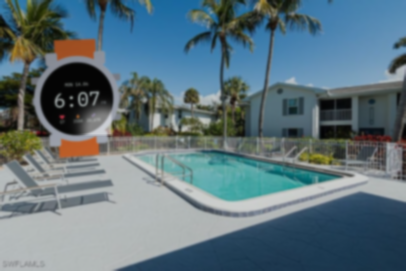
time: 6:07
